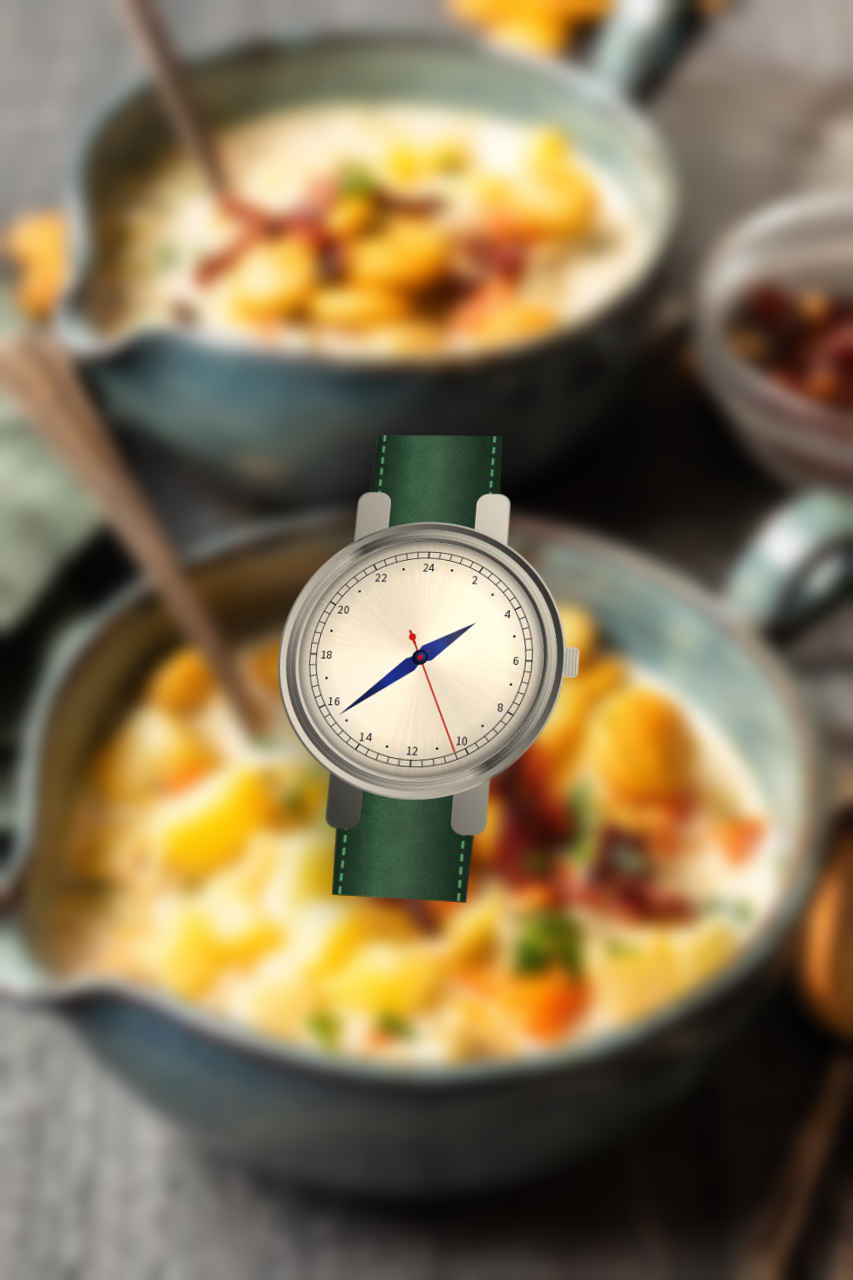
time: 3:38:26
